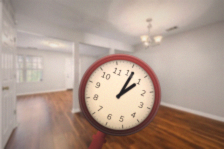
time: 1:01
